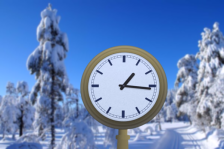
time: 1:16
